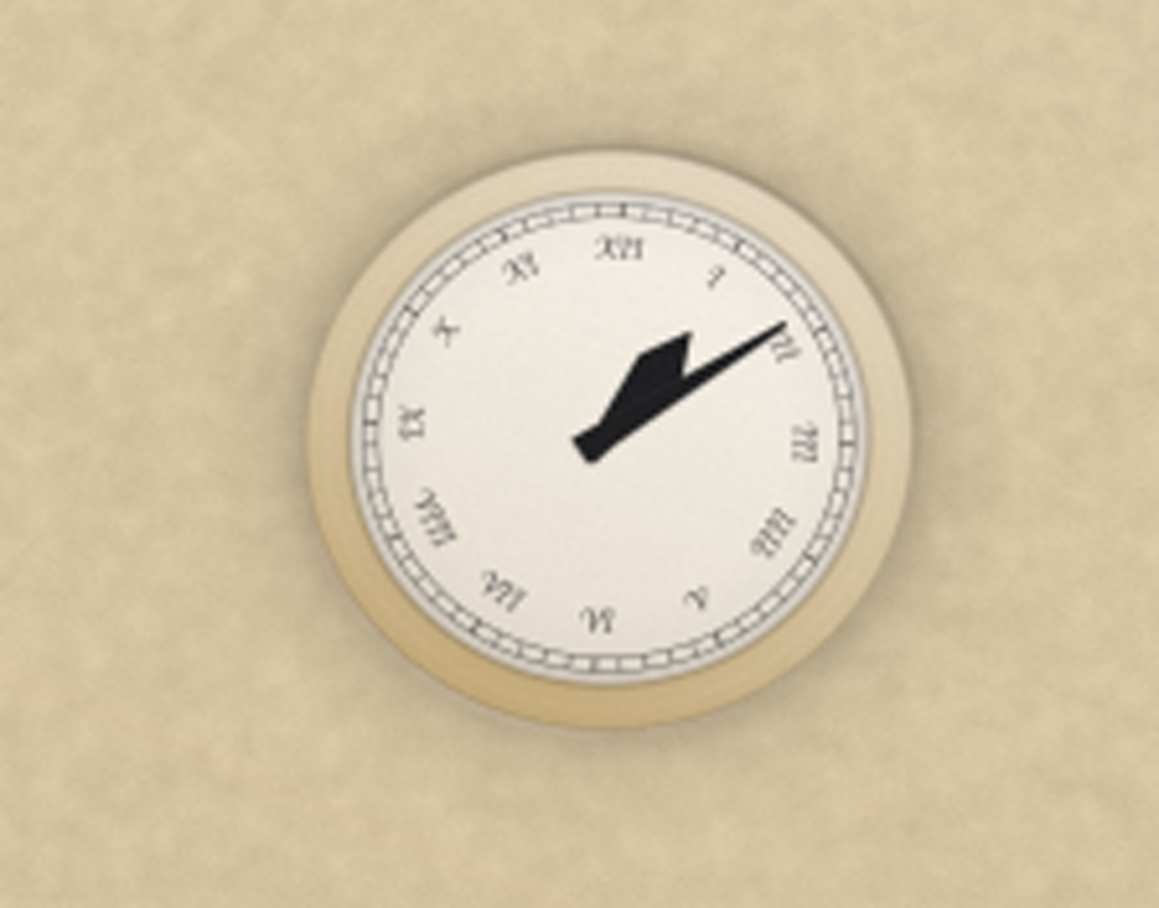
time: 1:09
